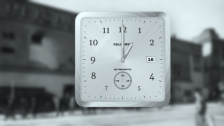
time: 1:00
